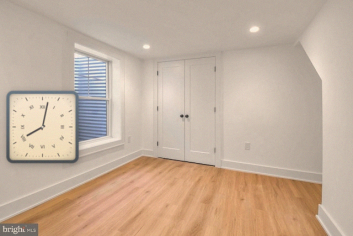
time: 8:02
